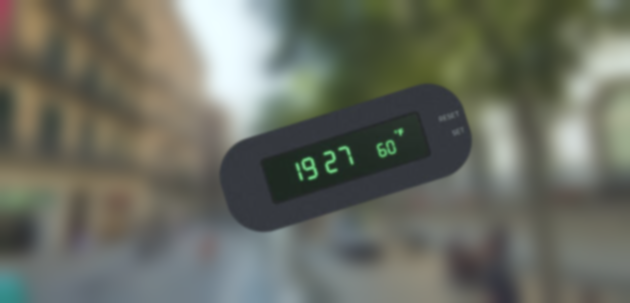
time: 19:27
